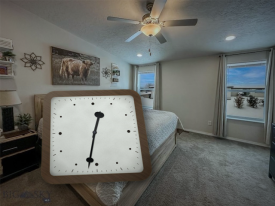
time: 12:32
